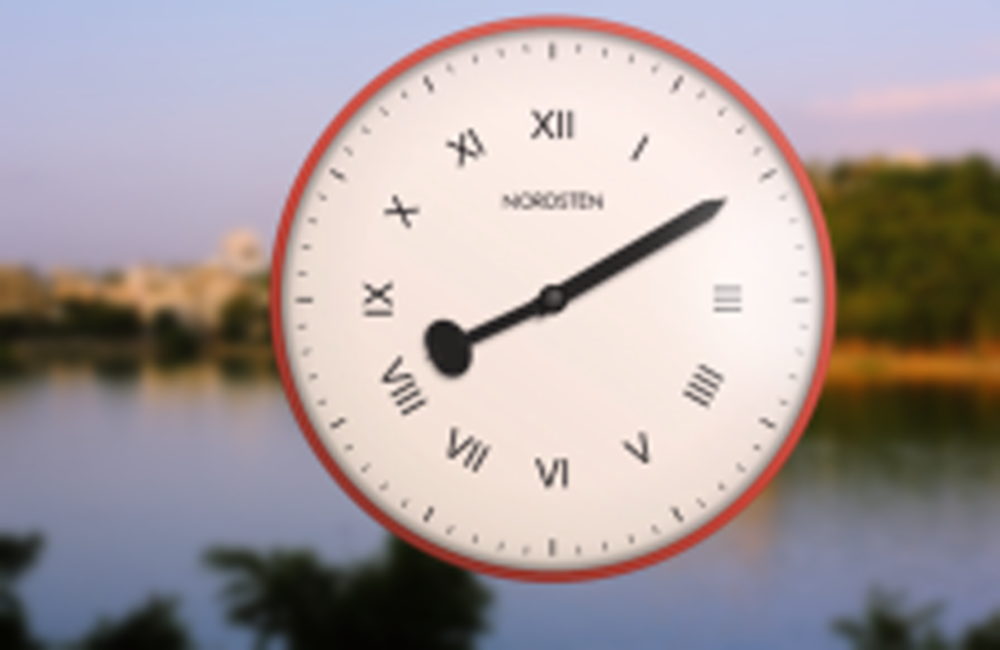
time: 8:10
